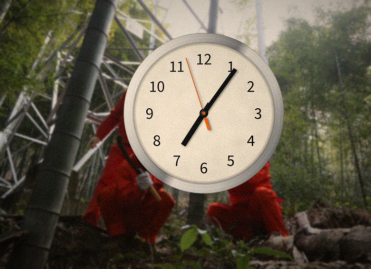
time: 7:05:57
